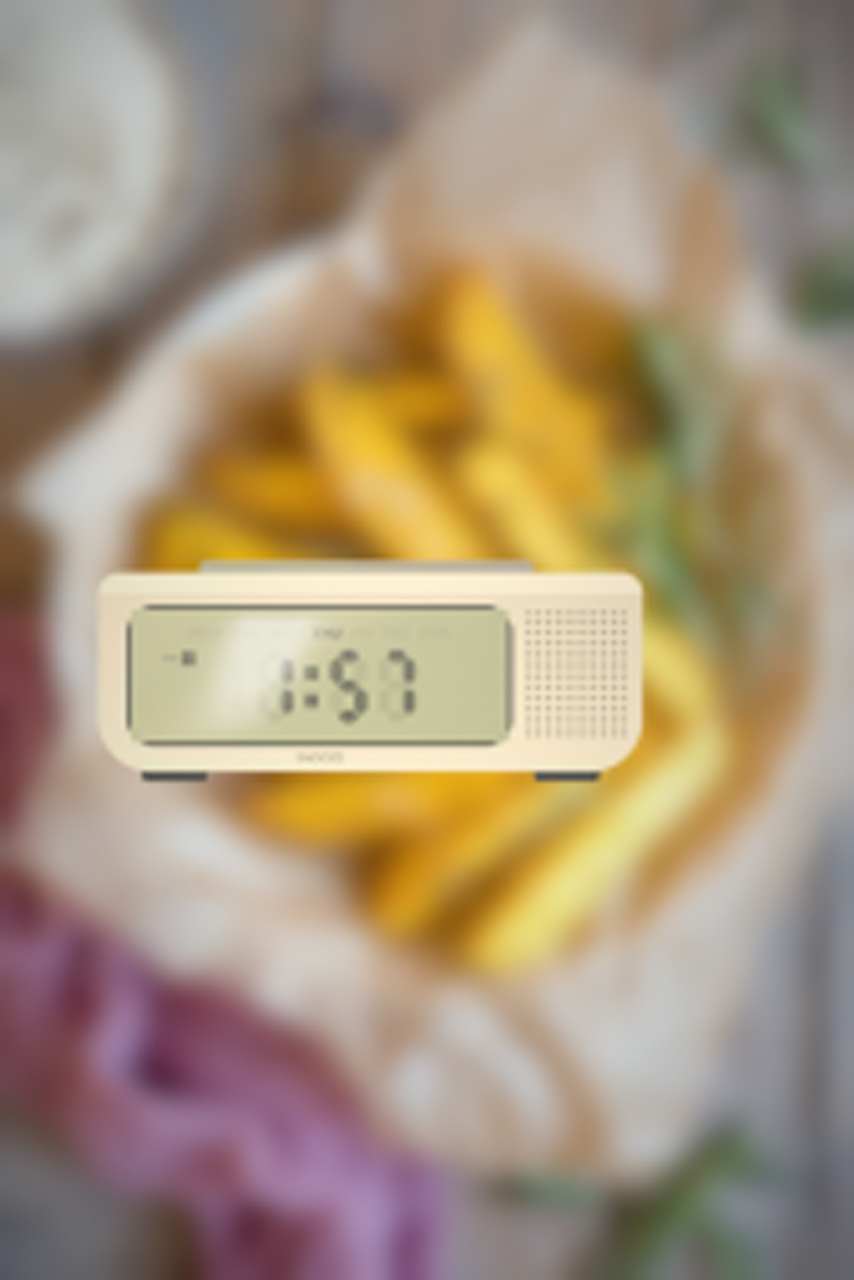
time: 1:57
